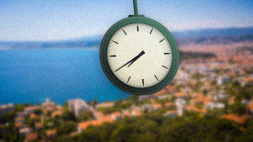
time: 7:40
